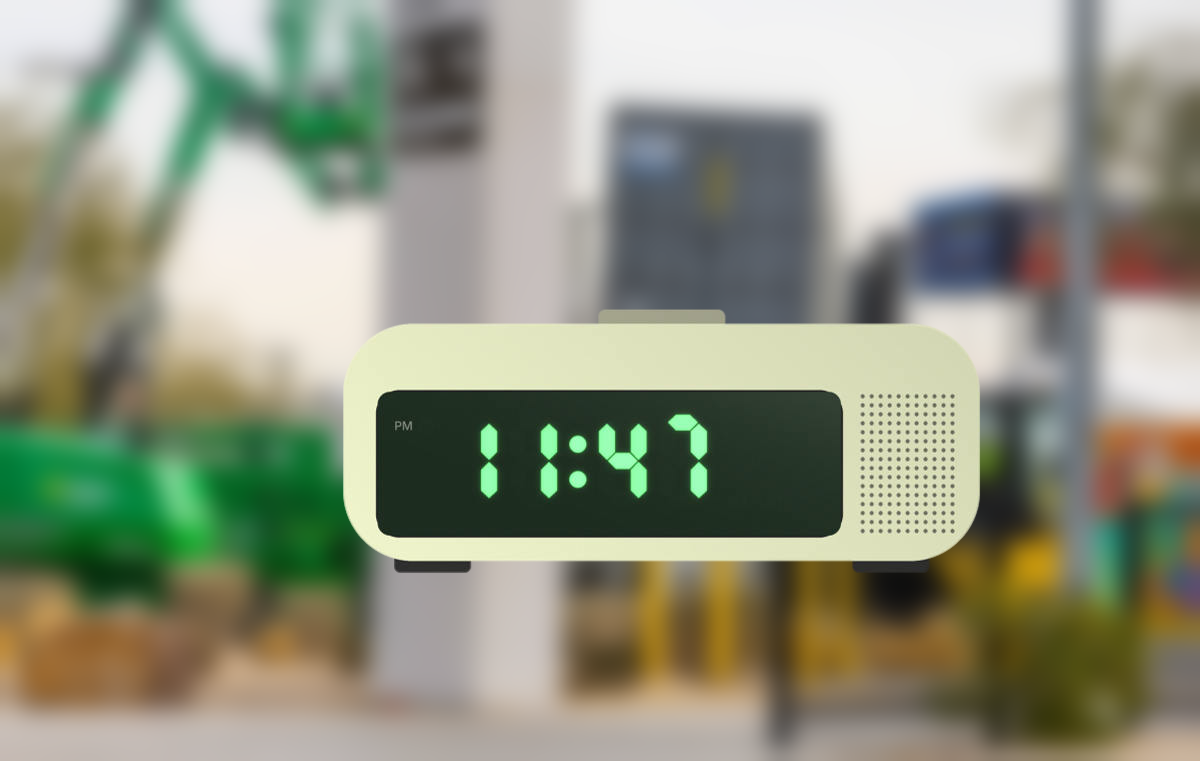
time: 11:47
